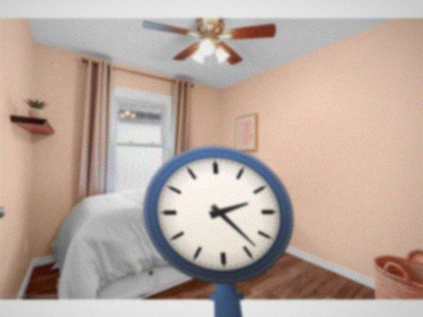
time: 2:23
